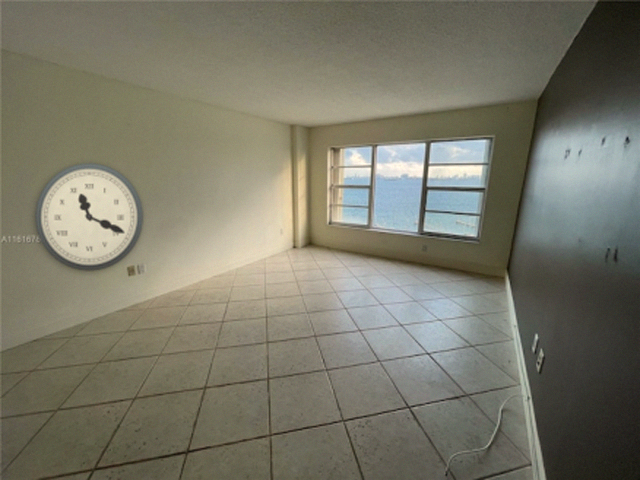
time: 11:19
